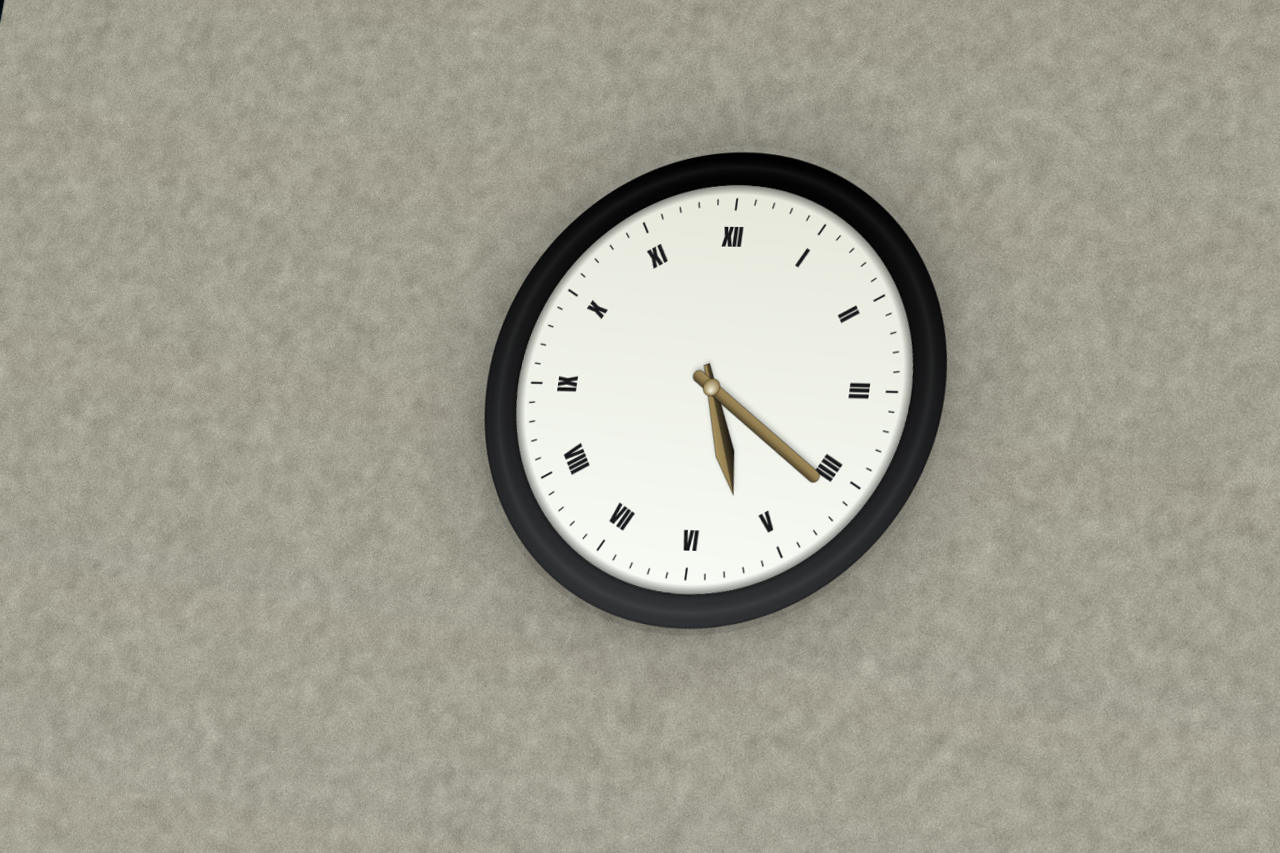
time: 5:21
